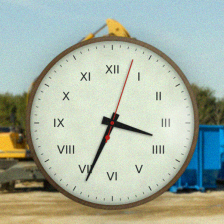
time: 3:34:03
